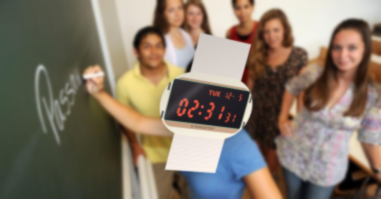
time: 2:31:31
